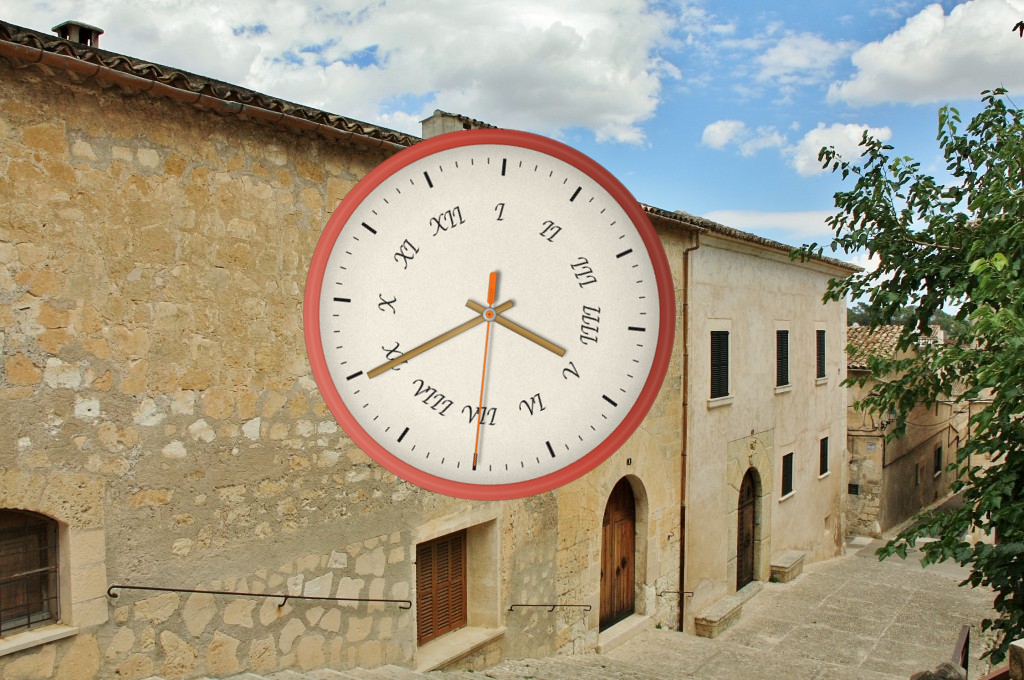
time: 4:44:35
